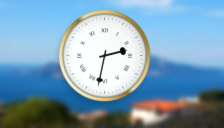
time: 2:32
